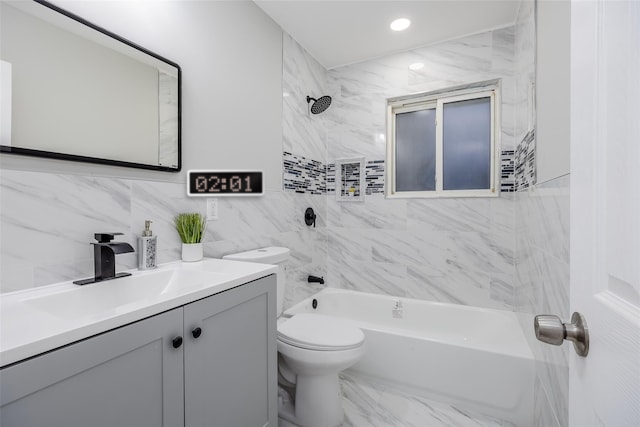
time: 2:01
